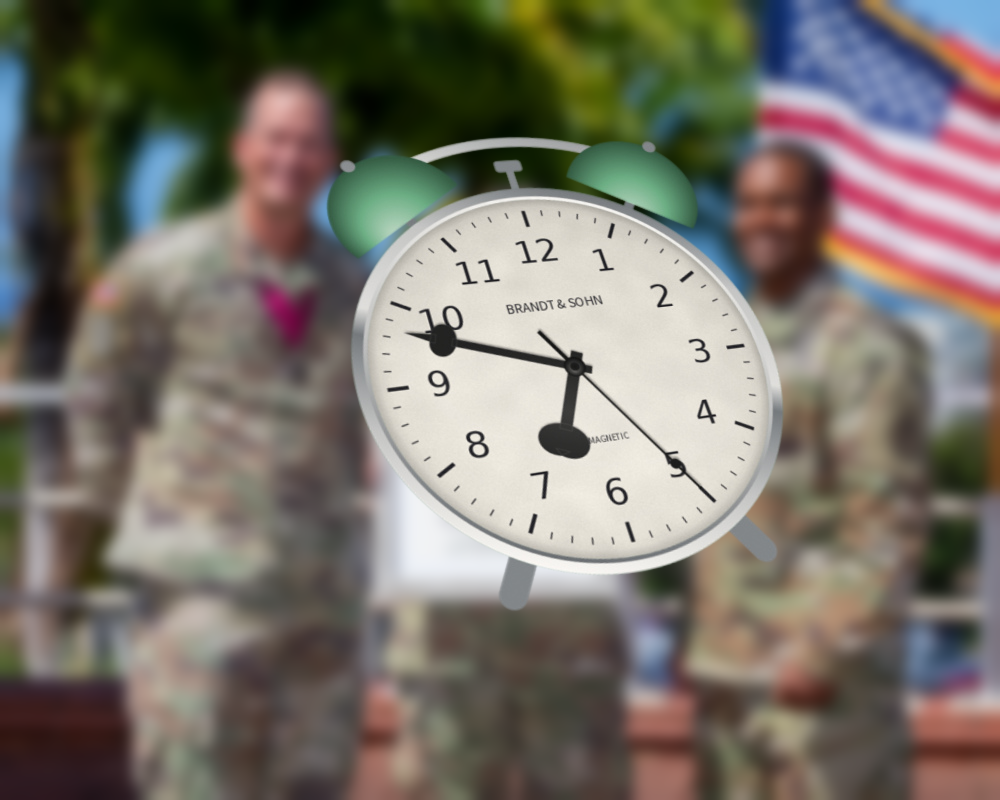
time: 6:48:25
